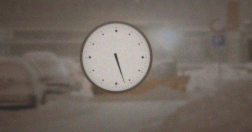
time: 5:27
